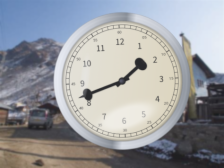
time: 1:42
